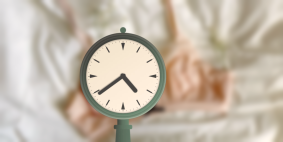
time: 4:39
